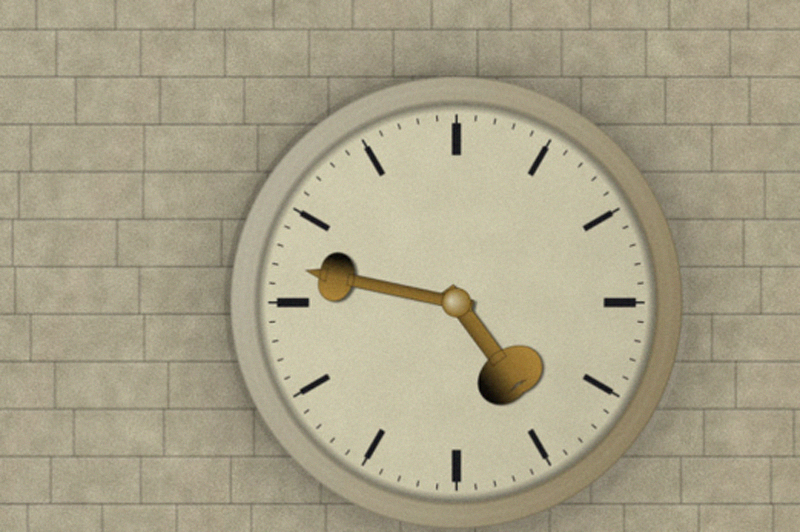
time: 4:47
